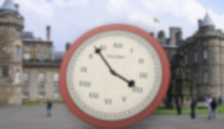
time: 3:53
